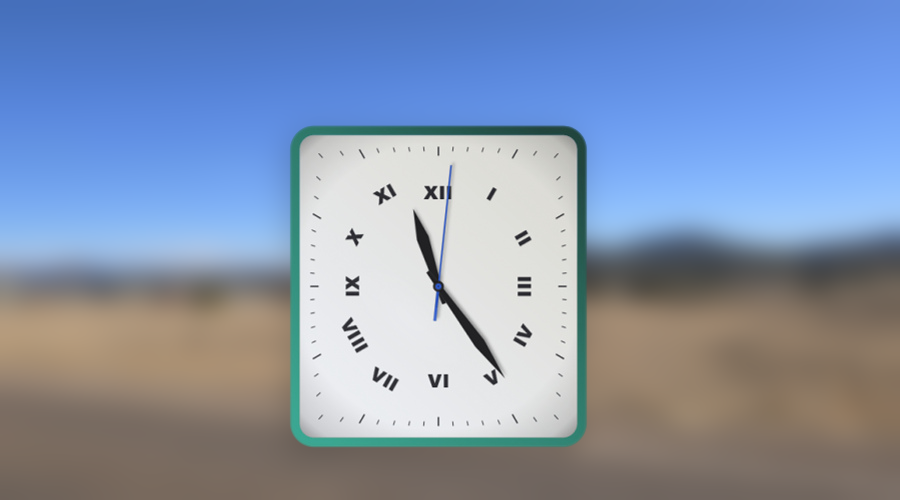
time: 11:24:01
